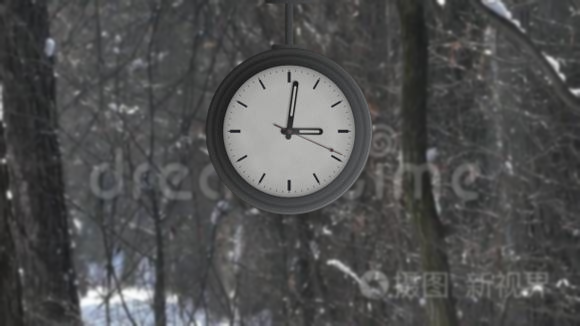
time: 3:01:19
